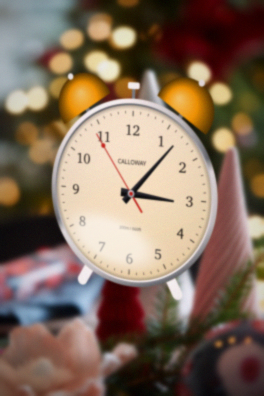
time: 3:06:54
